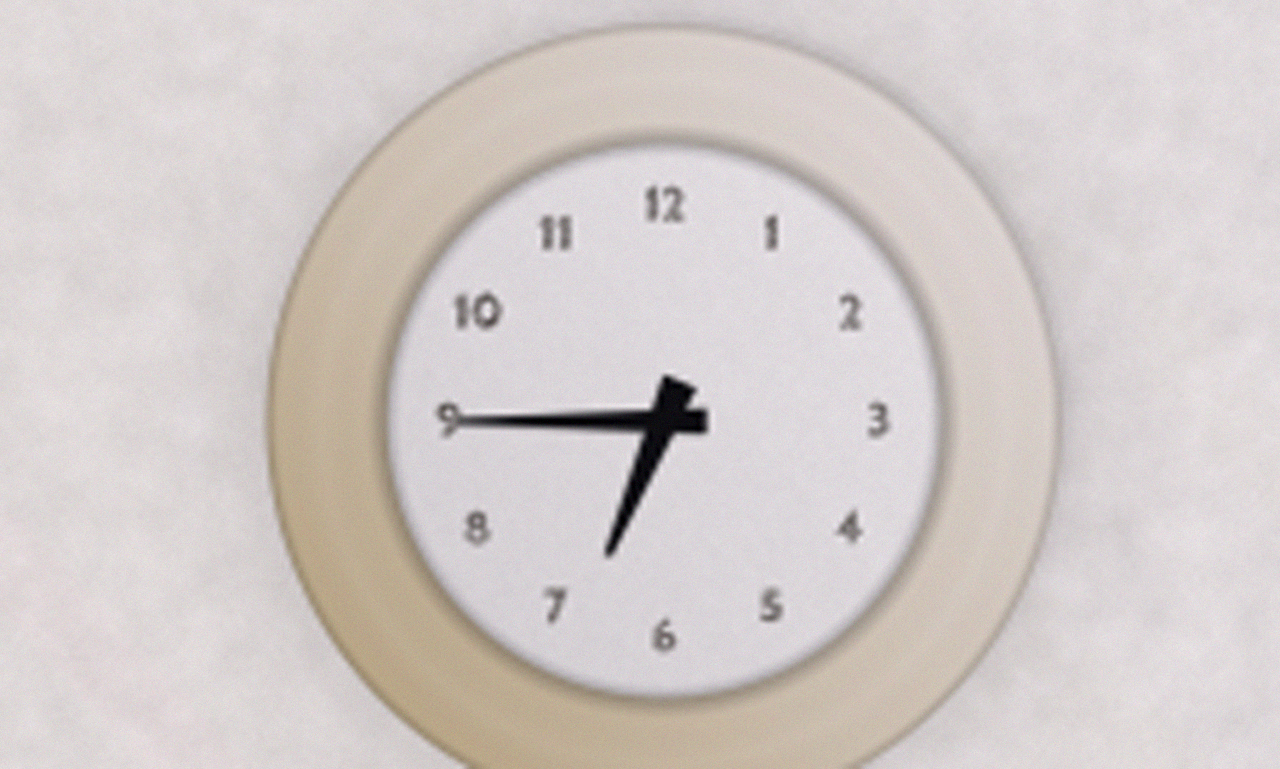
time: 6:45
